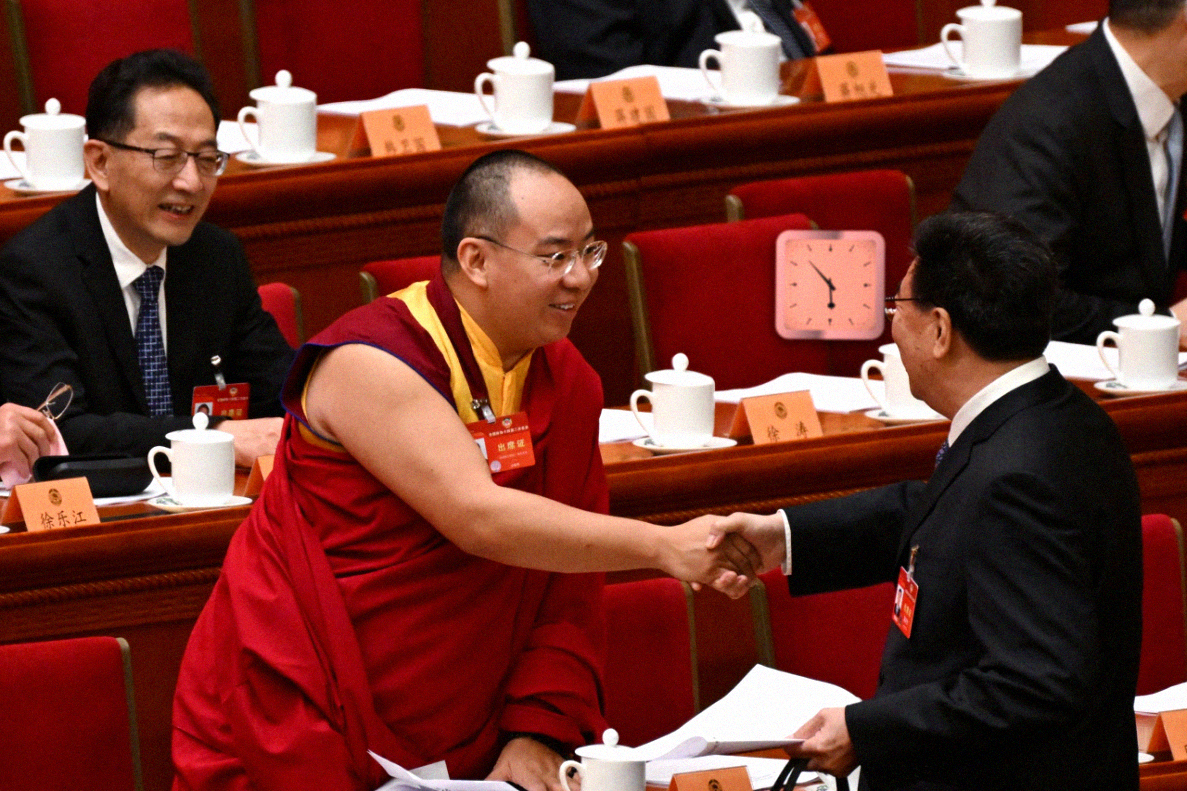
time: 5:53
